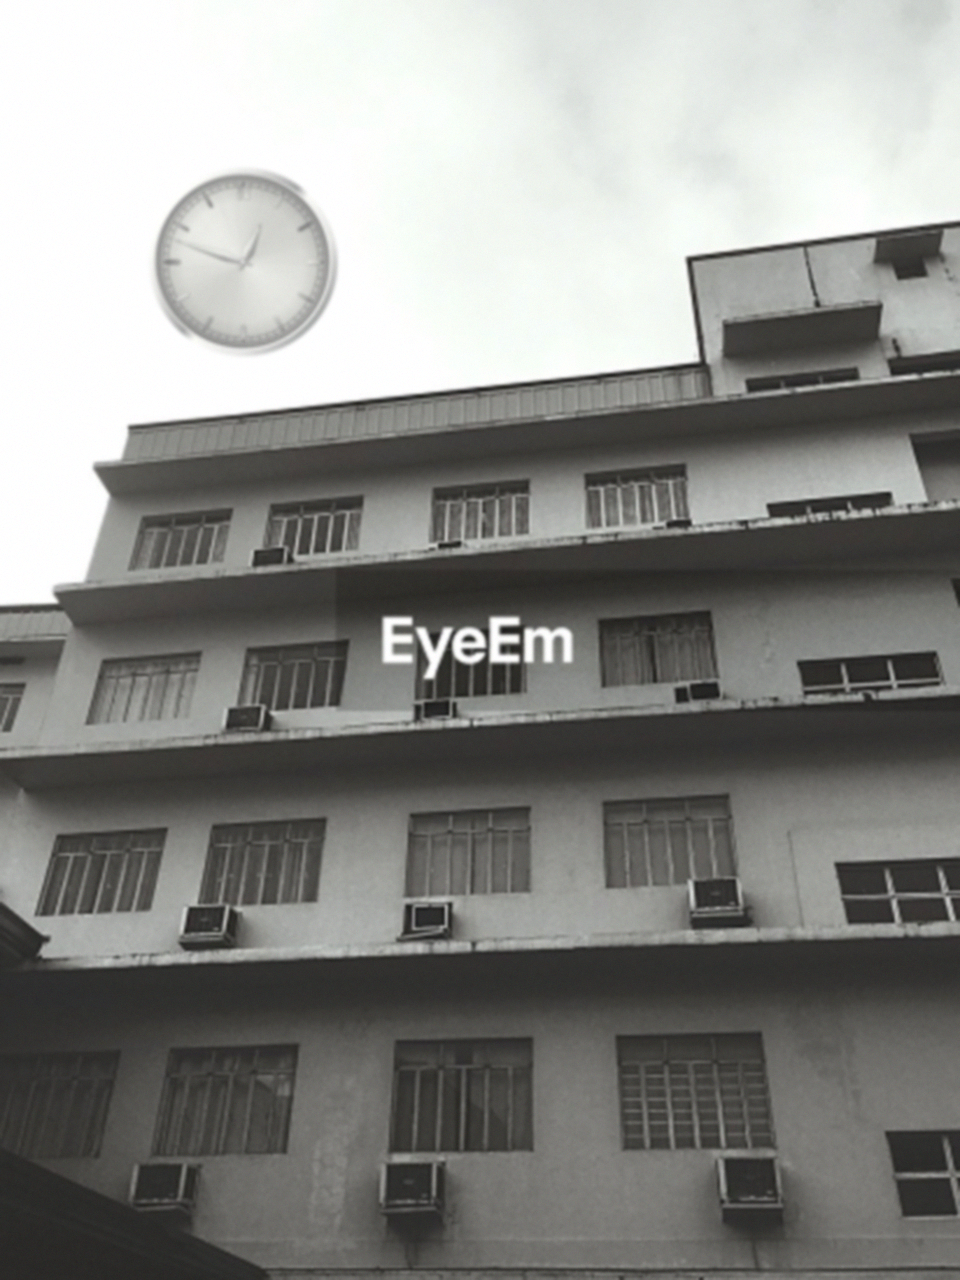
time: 12:48
